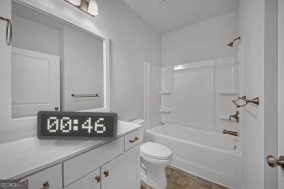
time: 0:46
